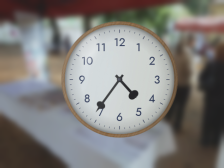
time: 4:36
